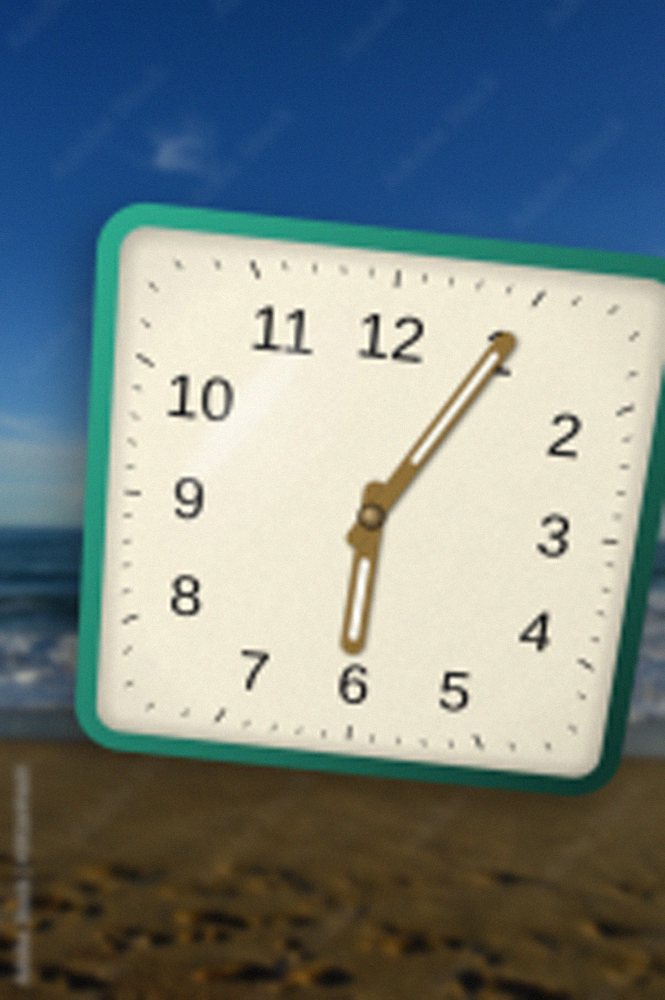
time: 6:05
